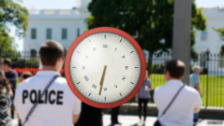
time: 6:32
